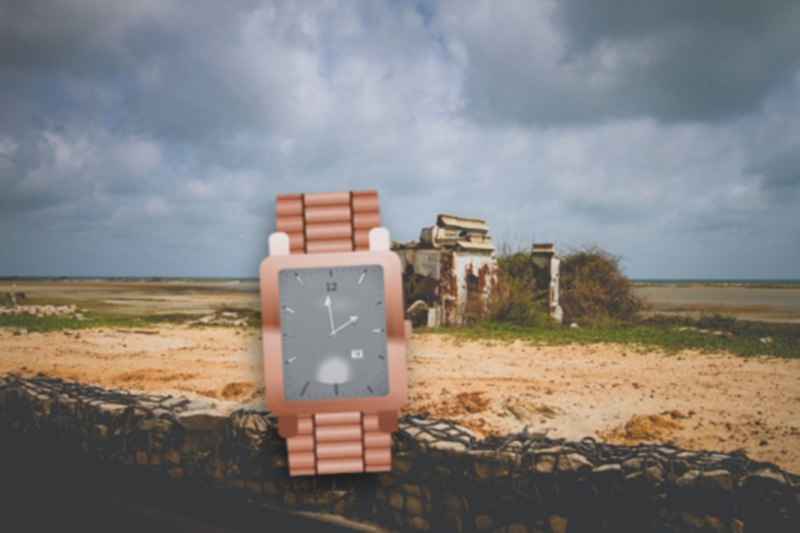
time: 1:59
